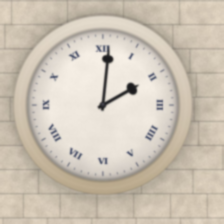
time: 2:01
